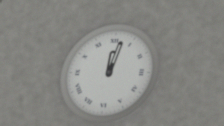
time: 12:02
